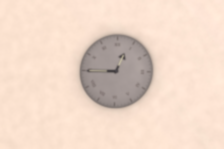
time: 12:45
